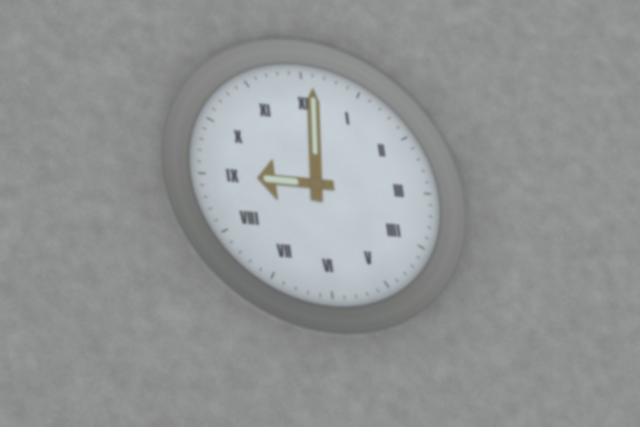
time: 9:01
